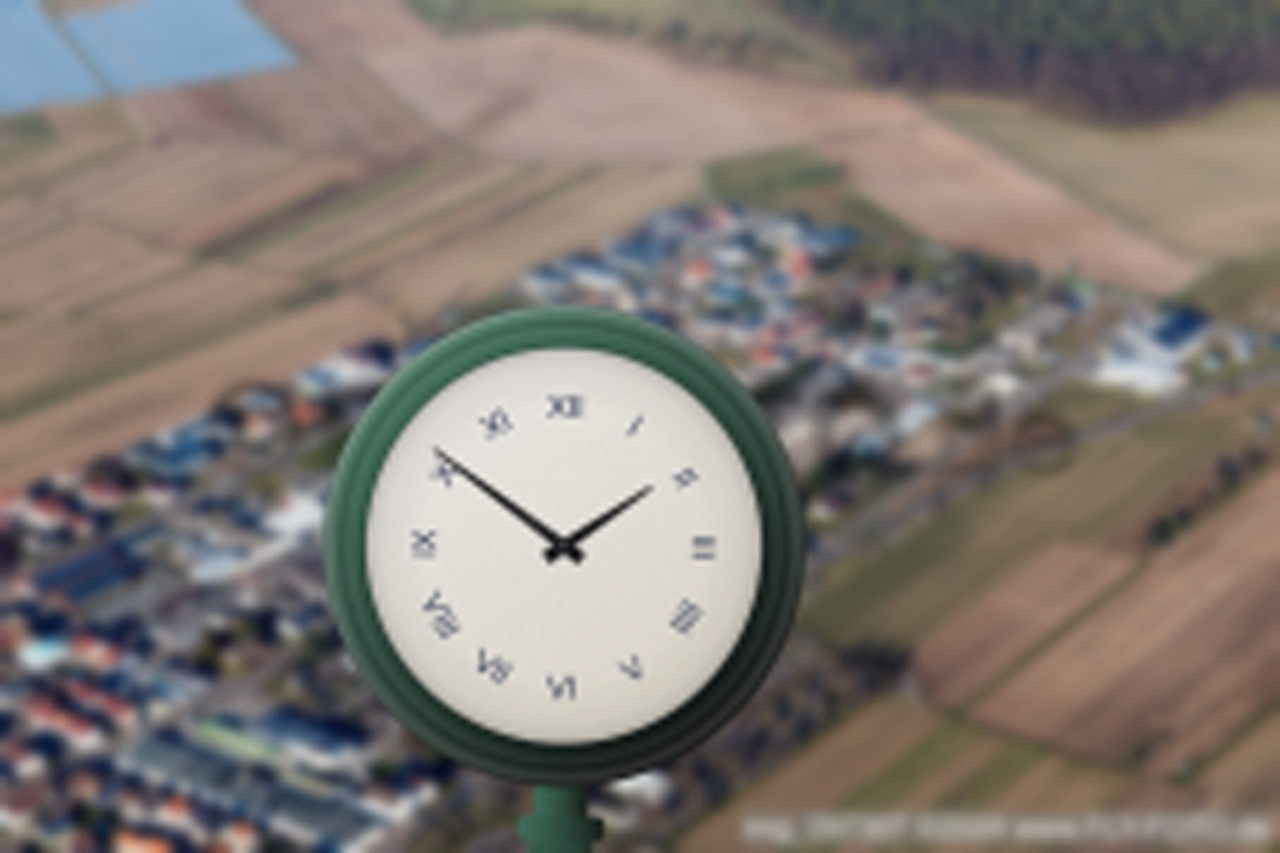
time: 1:51
